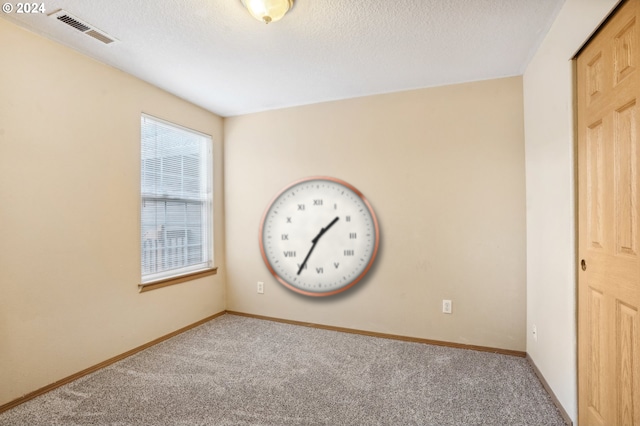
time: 1:35
